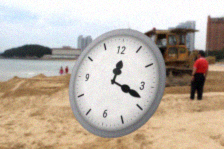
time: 12:18
